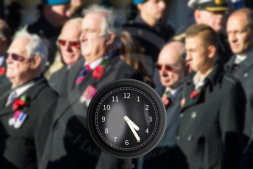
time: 4:25
